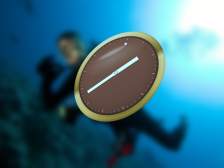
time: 1:38
